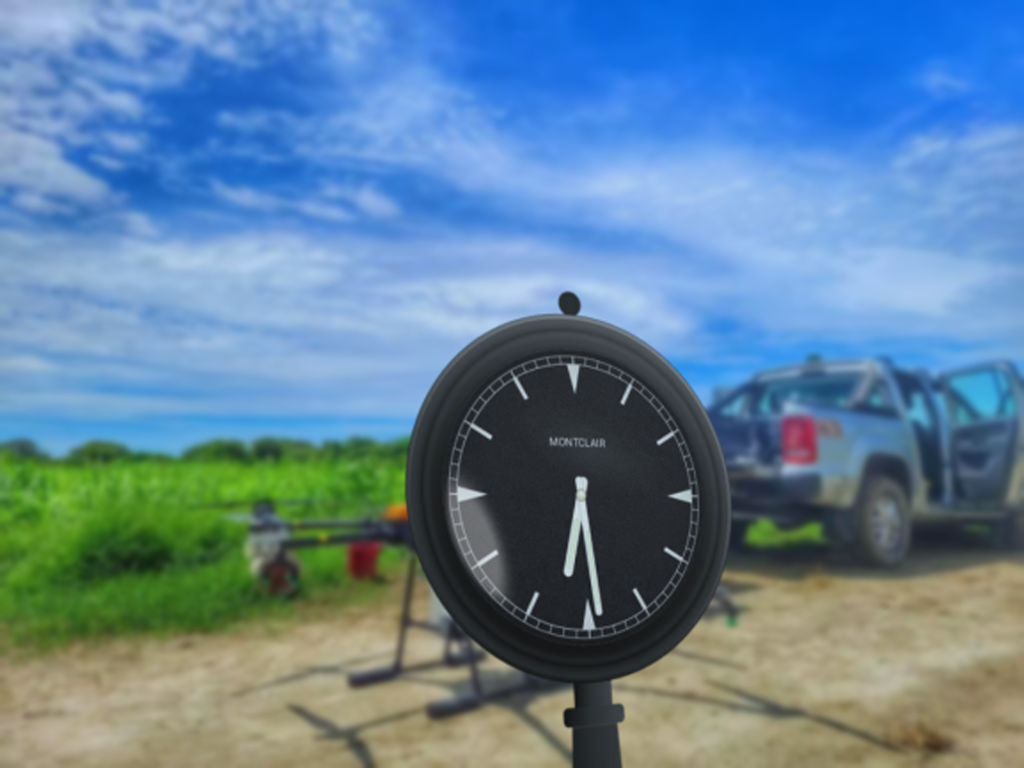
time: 6:29
